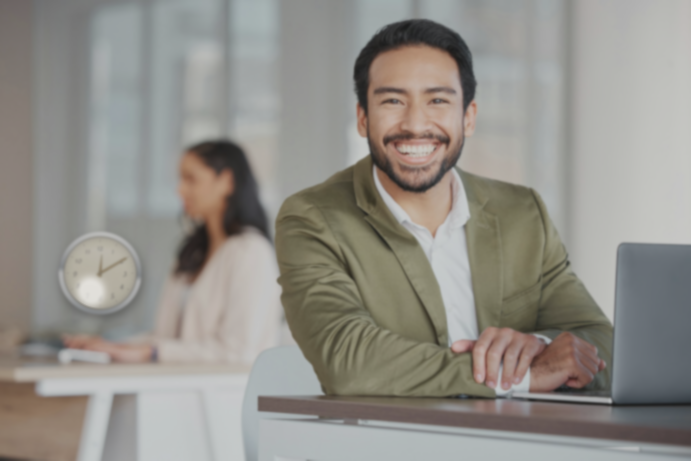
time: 12:10
